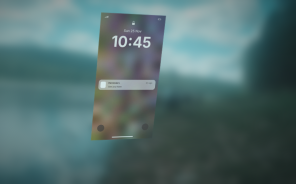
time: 10:45
